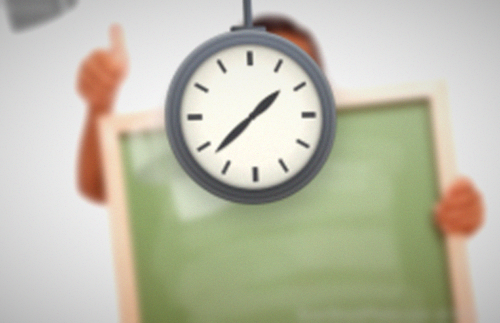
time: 1:38
